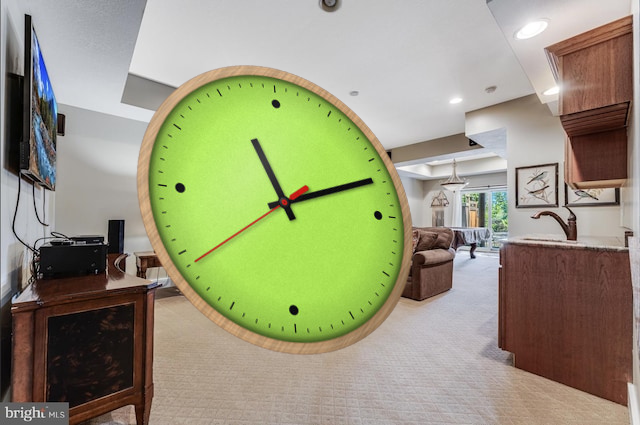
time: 11:11:39
